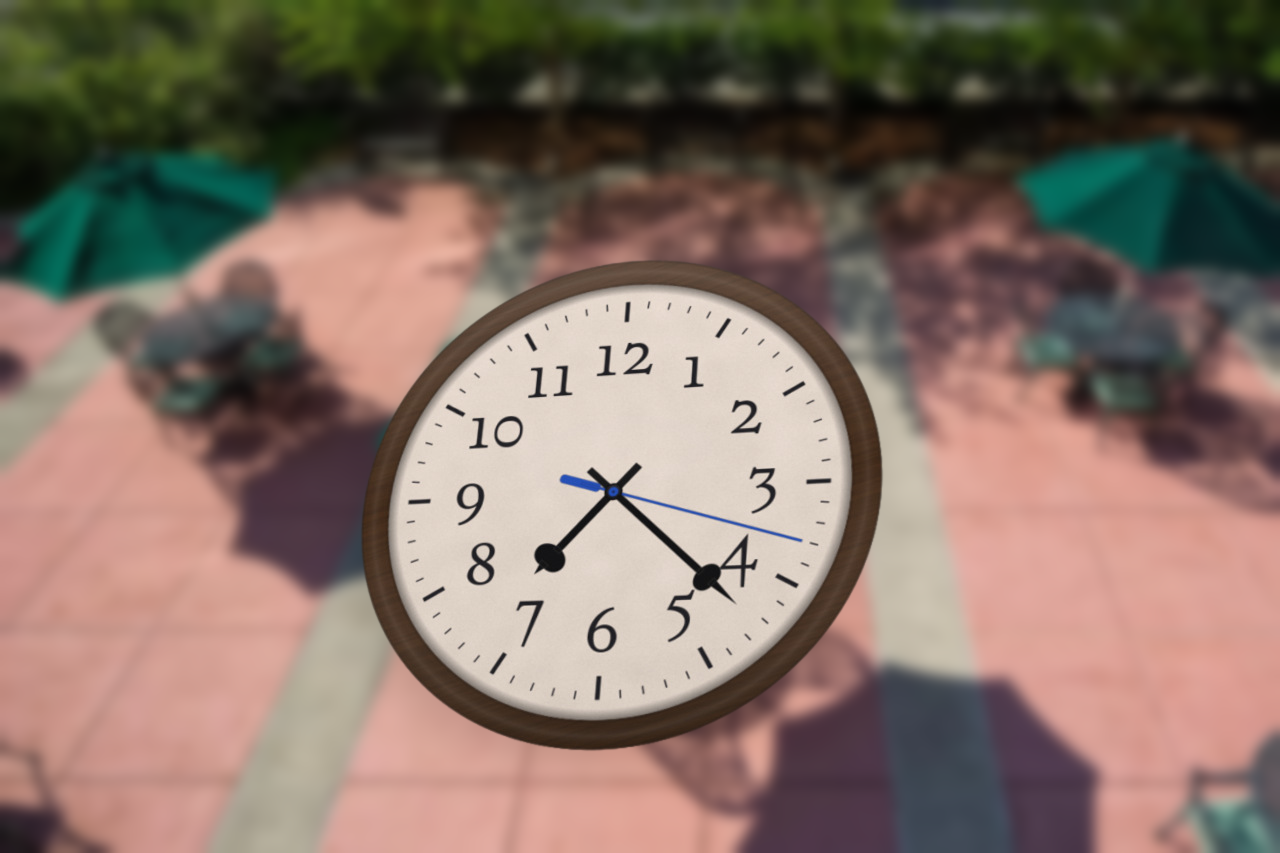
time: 7:22:18
